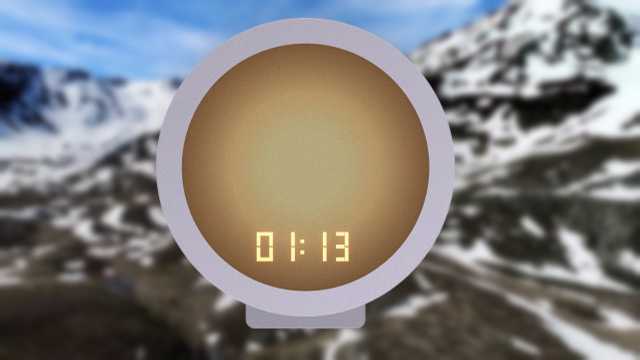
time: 1:13
